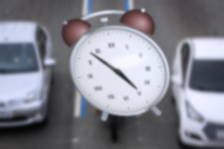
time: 4:53
